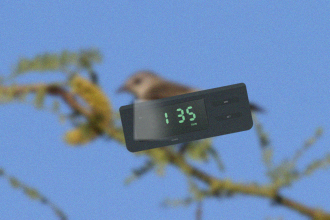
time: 1:35
